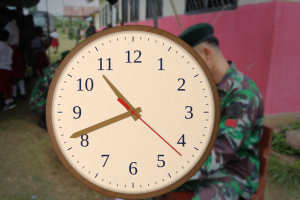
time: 10:41:22
